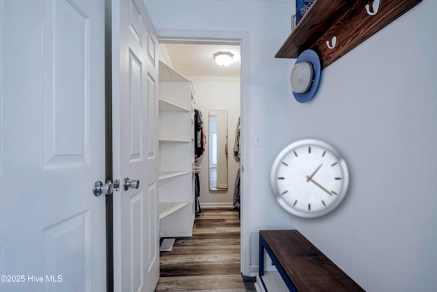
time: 1:21
